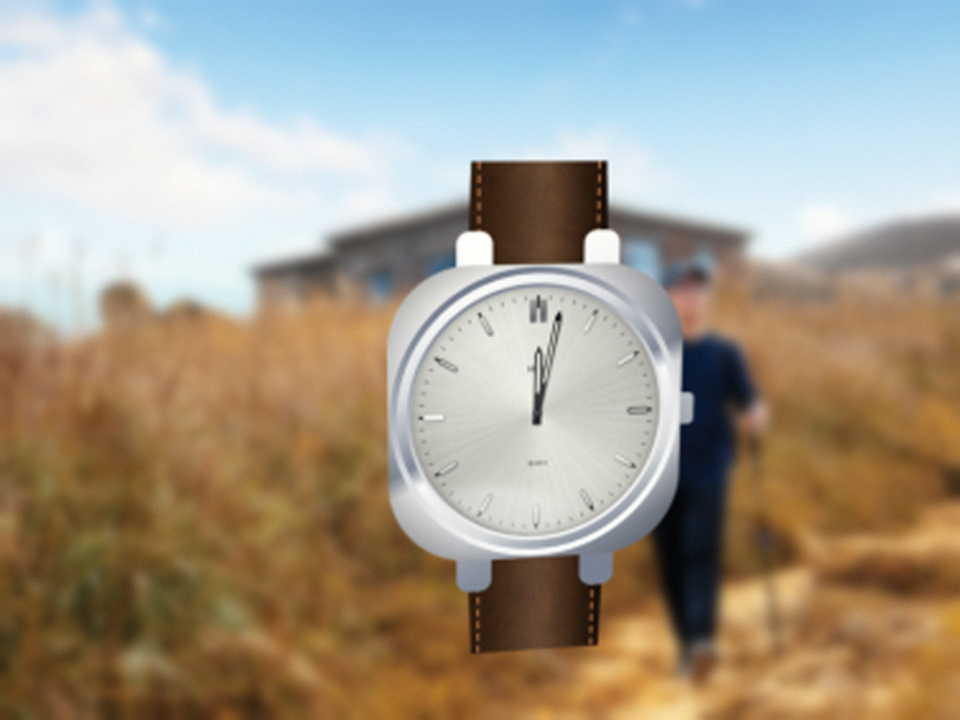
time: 12:02
